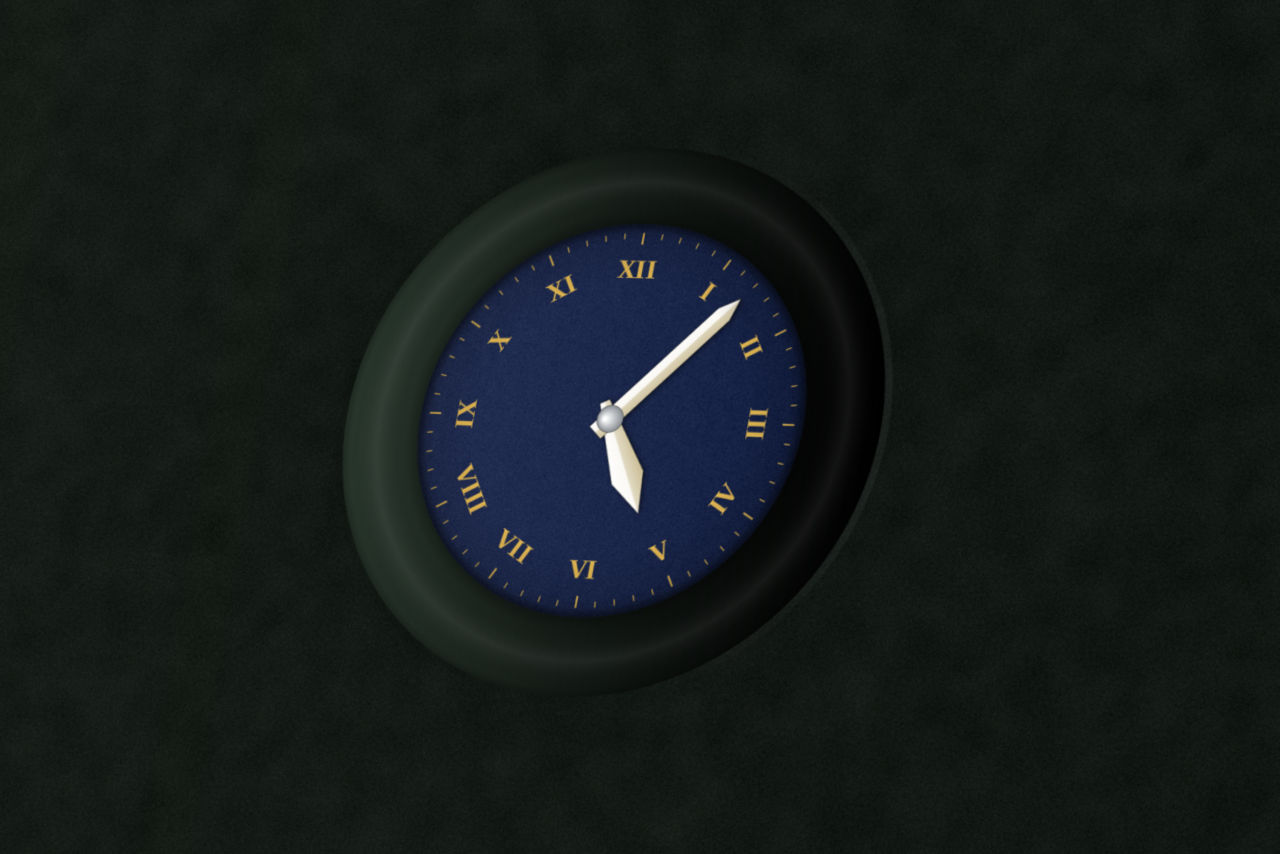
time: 5:07
